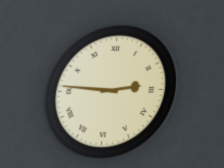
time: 2:46
